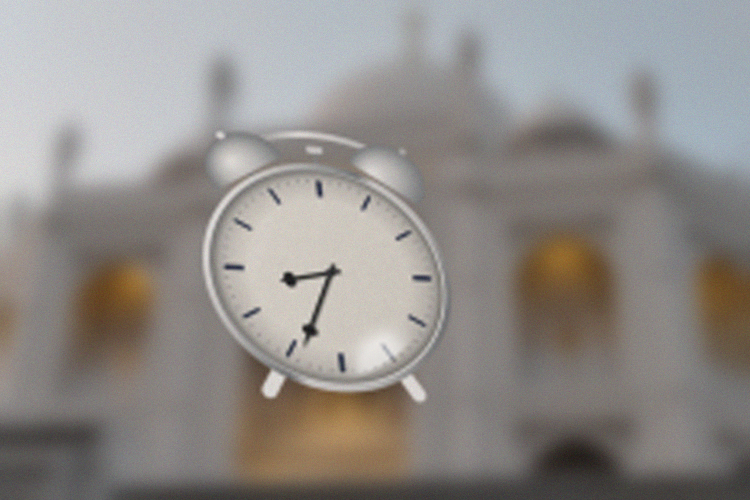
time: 8:34
